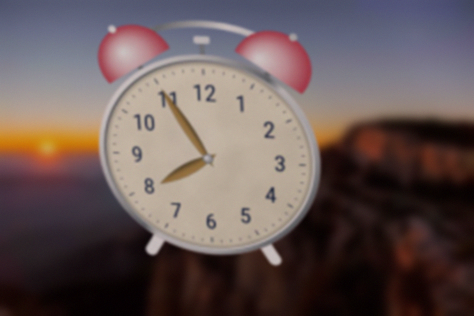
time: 7:55
